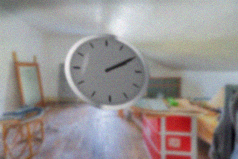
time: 2:10
